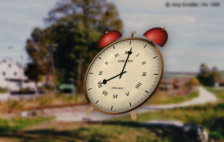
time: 8:01
